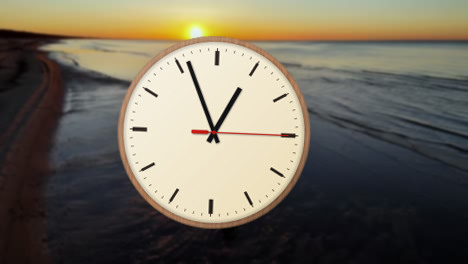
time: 12:56:15
